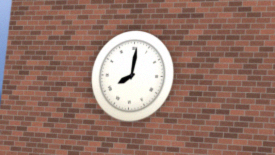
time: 8:01
